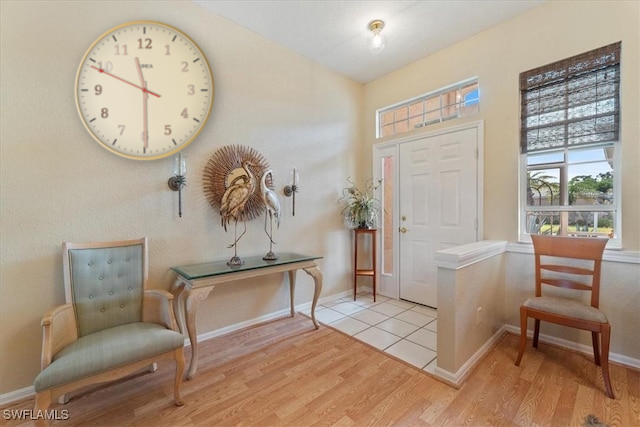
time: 11:29:49
